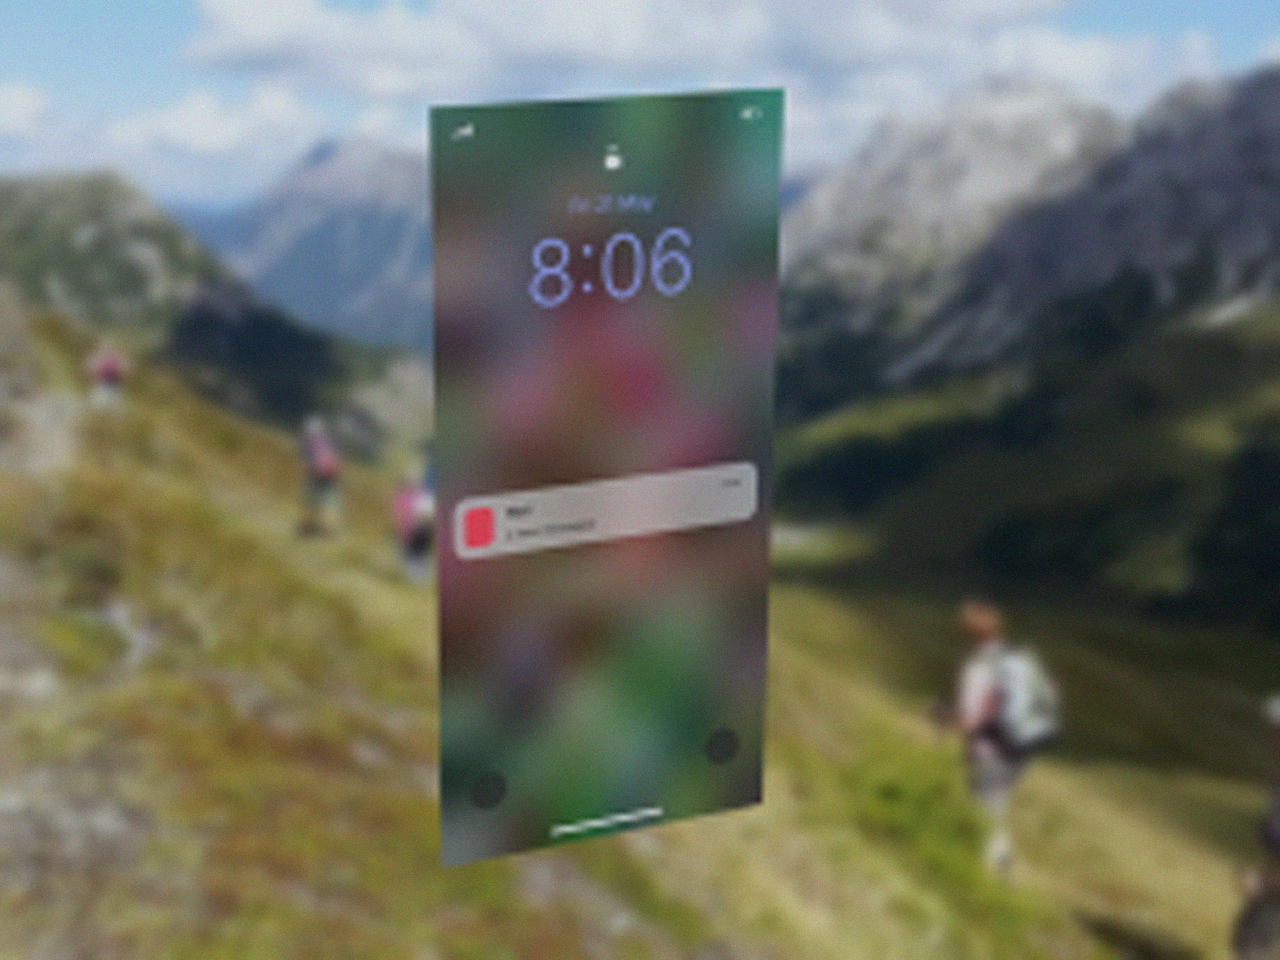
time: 8:06
